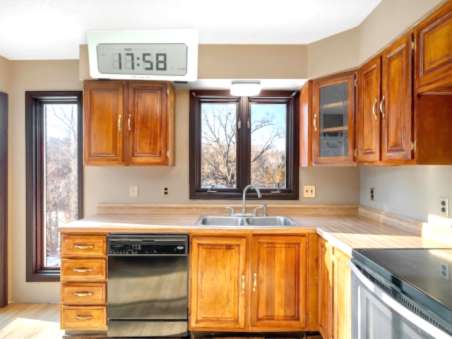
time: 17:58
